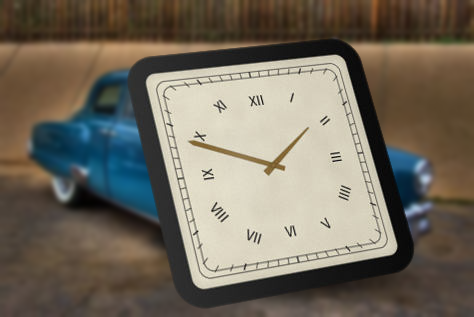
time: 1:49
